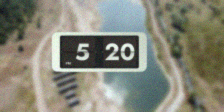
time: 5:20
